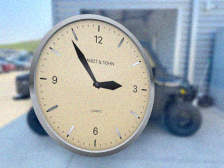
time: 2:54
